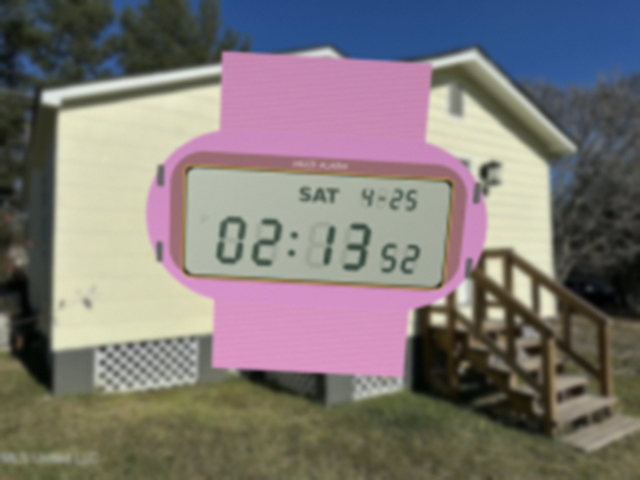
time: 2:13:52
